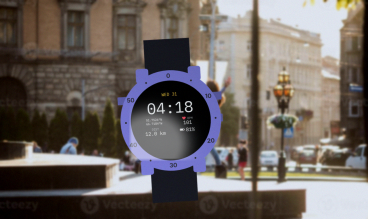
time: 4:18
